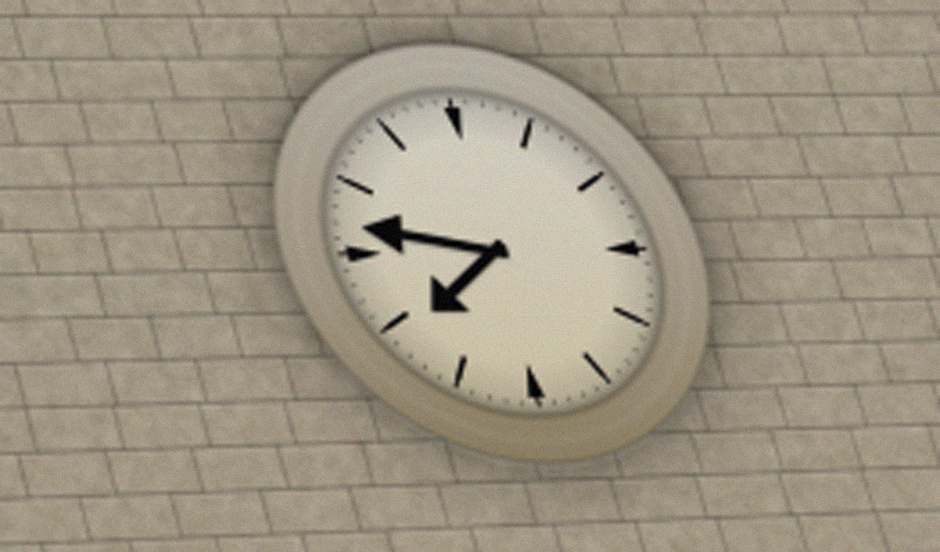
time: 7:47
